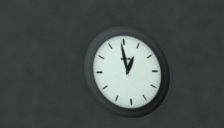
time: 12:59
